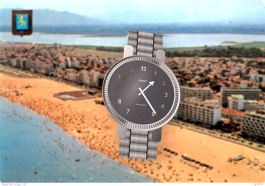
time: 1:24
